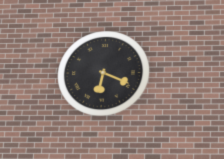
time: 6:19
